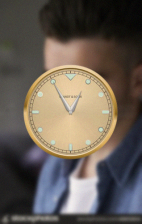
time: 12:55
